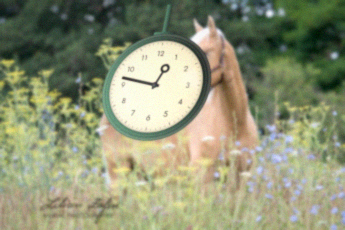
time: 12:47
